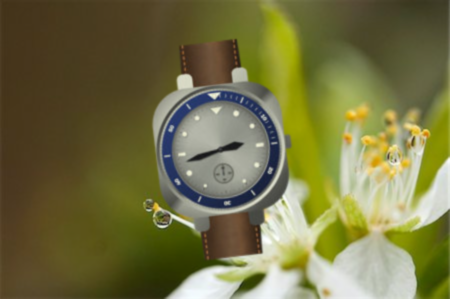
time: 2:43
